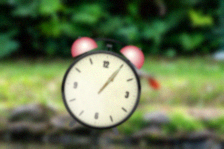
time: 1:05
